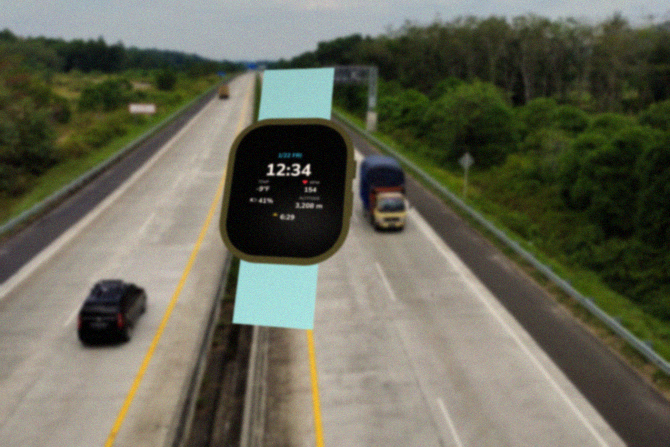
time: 12:34
